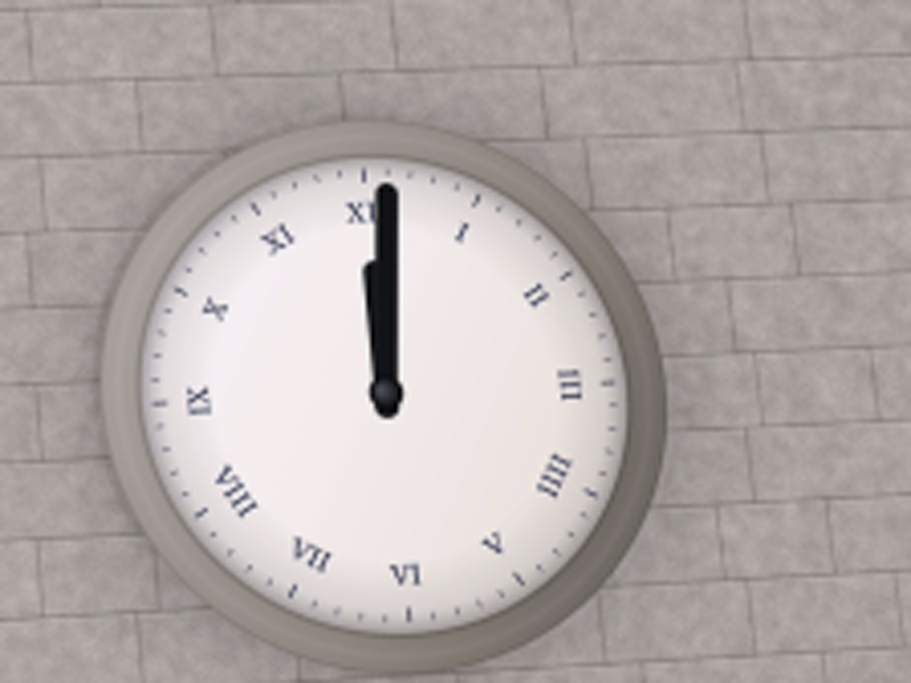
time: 12:01
